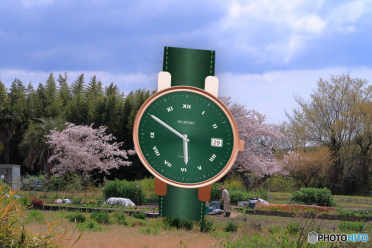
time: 5:50
